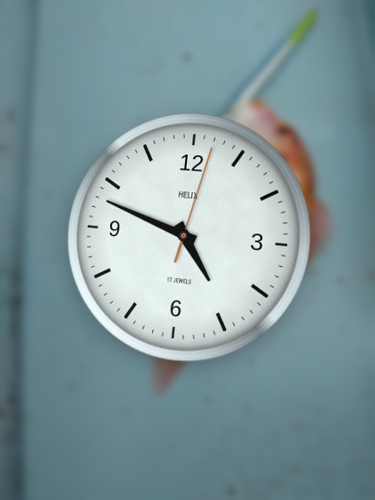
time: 4:48:02
